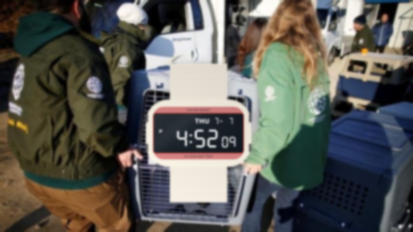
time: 4:52:09
